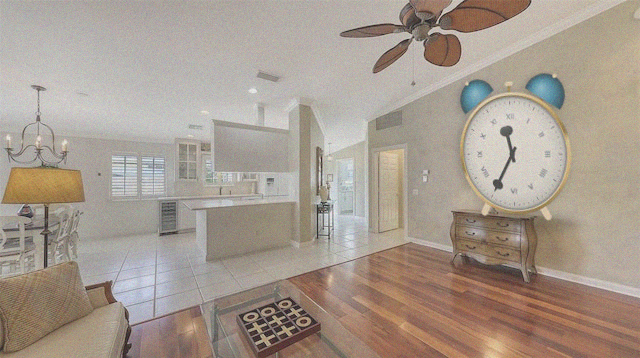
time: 11:35
